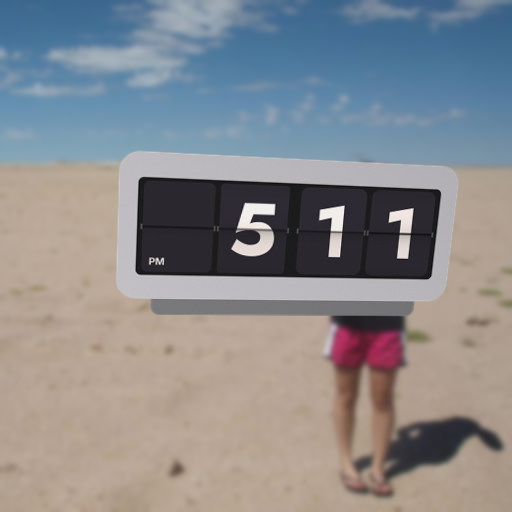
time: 5:11
